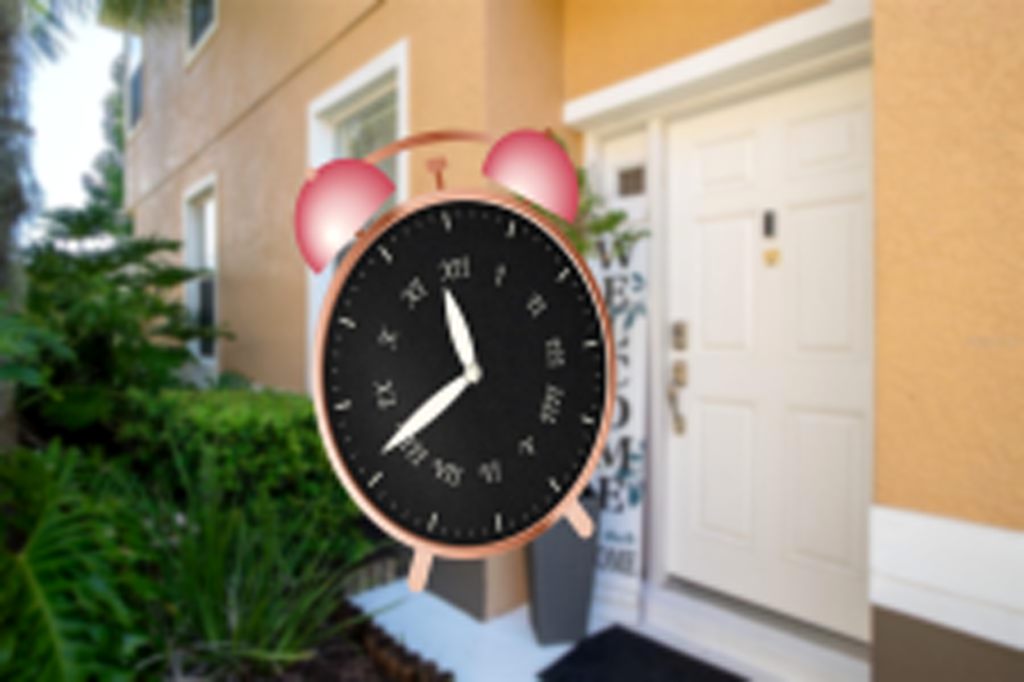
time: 11:41
